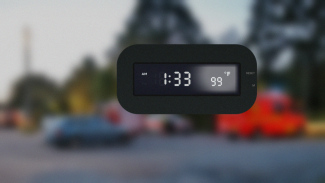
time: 1:33
